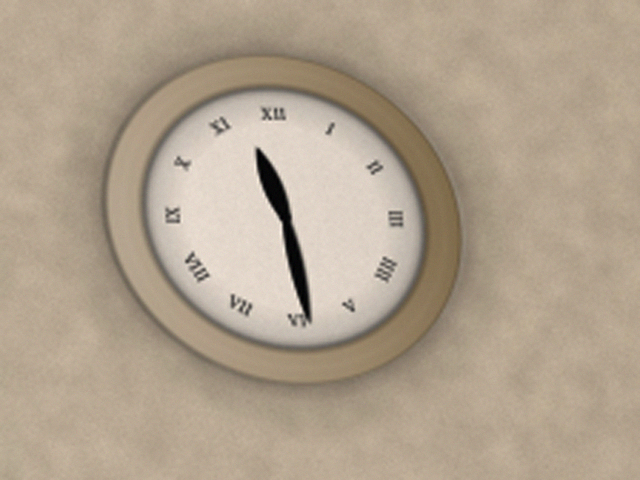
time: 11:29
